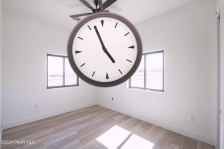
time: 4:57
